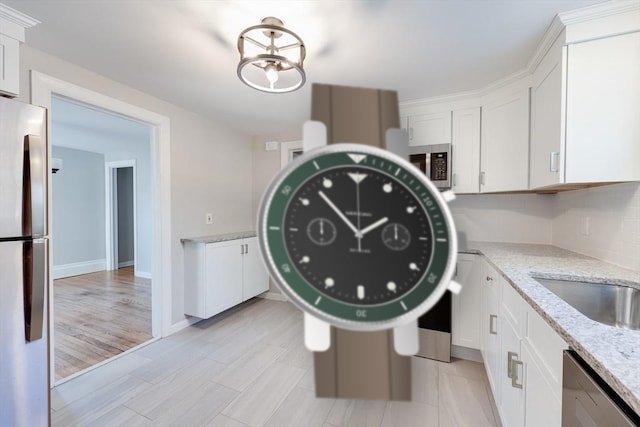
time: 1:53
